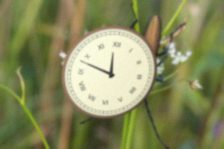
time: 11:48
